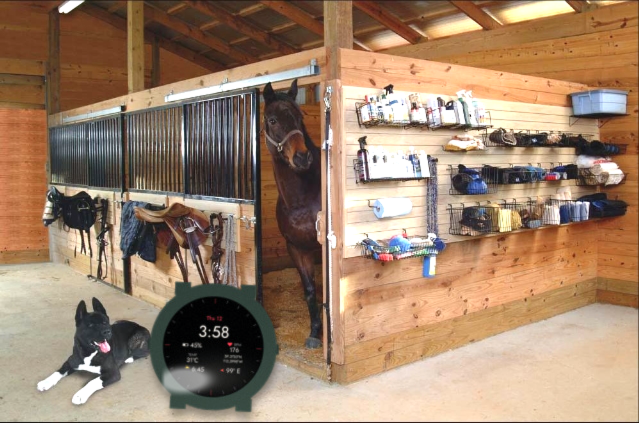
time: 3:58
